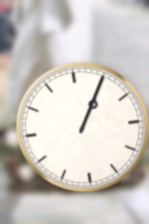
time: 1:05
